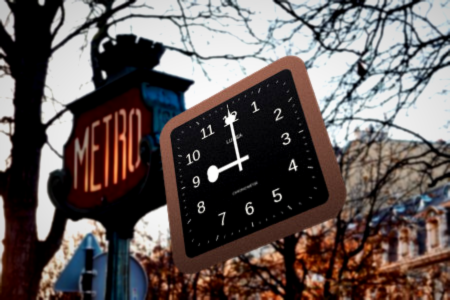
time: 9:00
